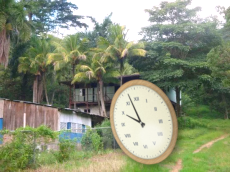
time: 9:57
